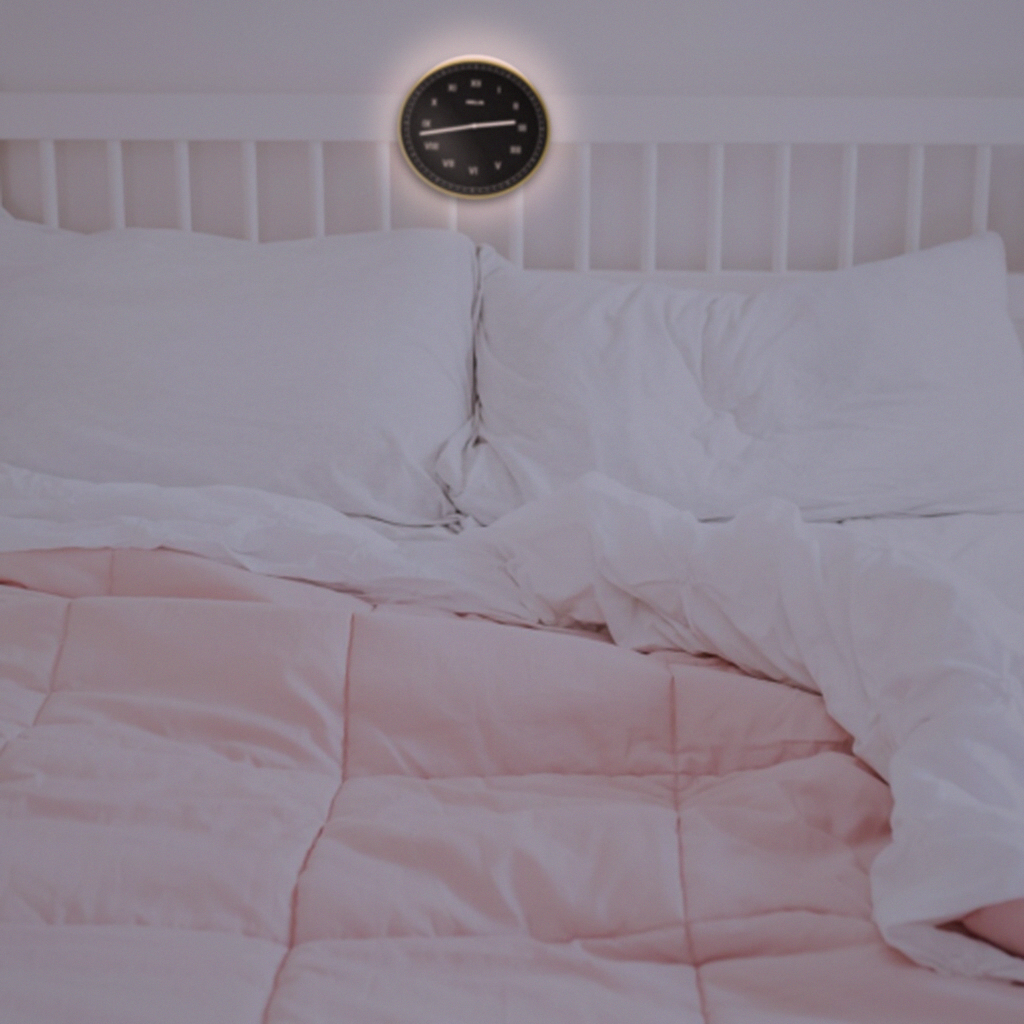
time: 2:43
